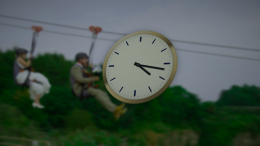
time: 4:17
